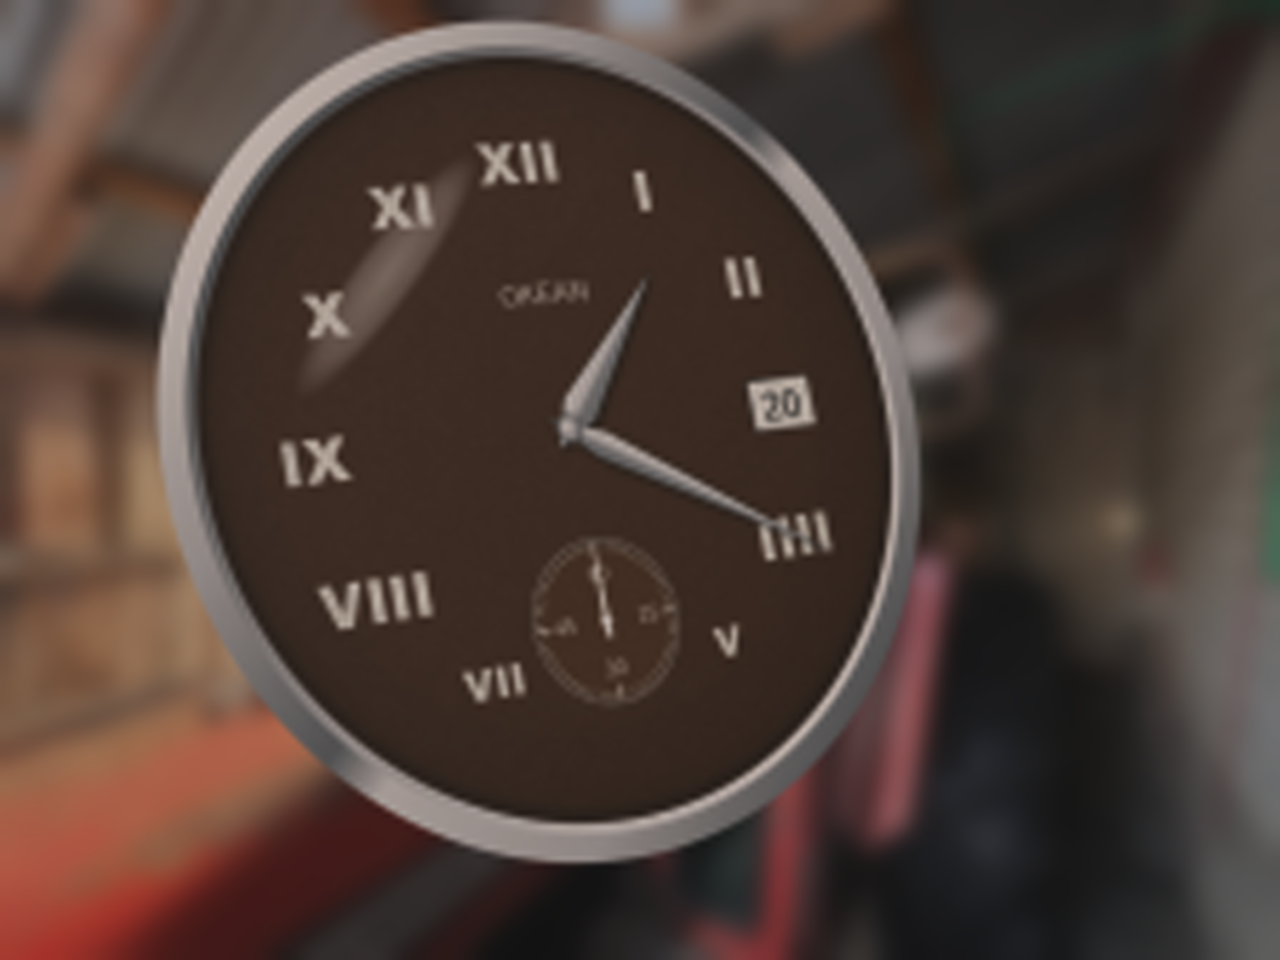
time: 1:20
